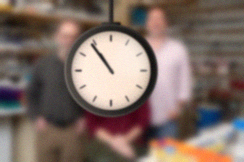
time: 10:54
